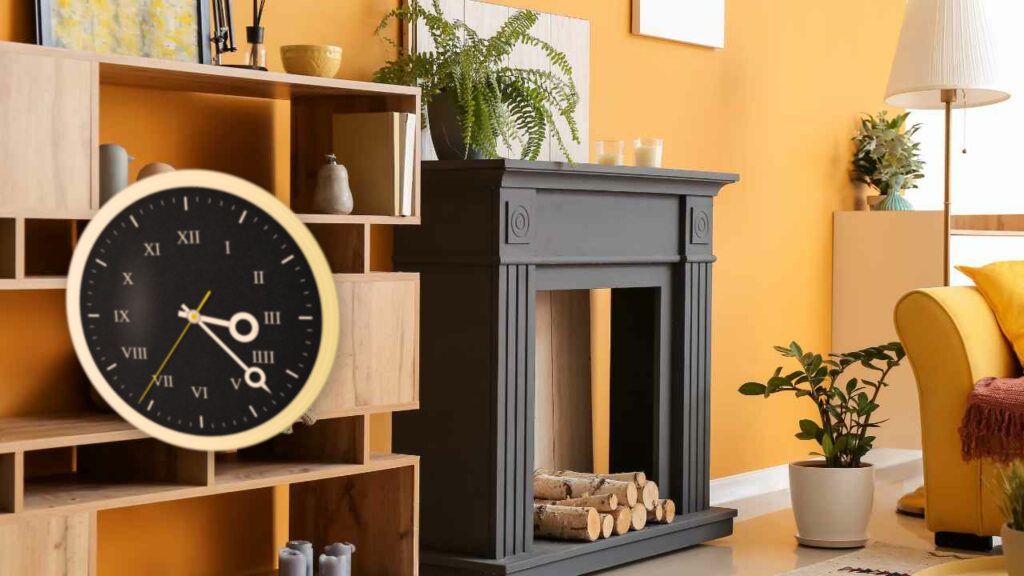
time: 3:22:36
